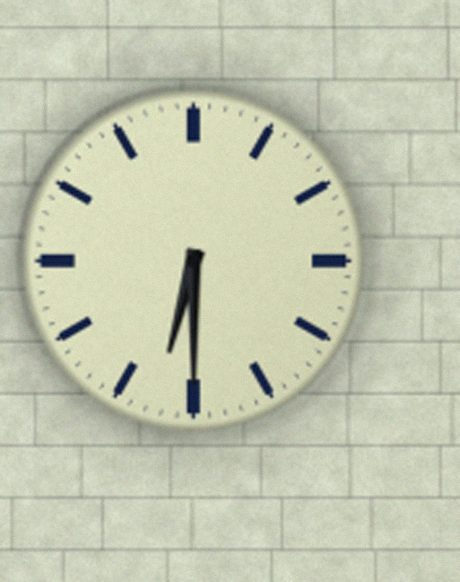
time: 6:30
